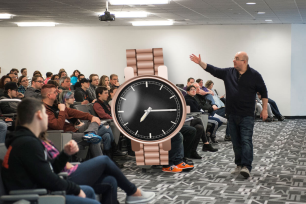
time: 7:15
